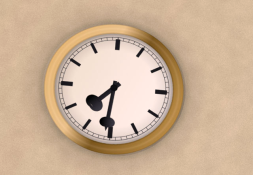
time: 7:31
